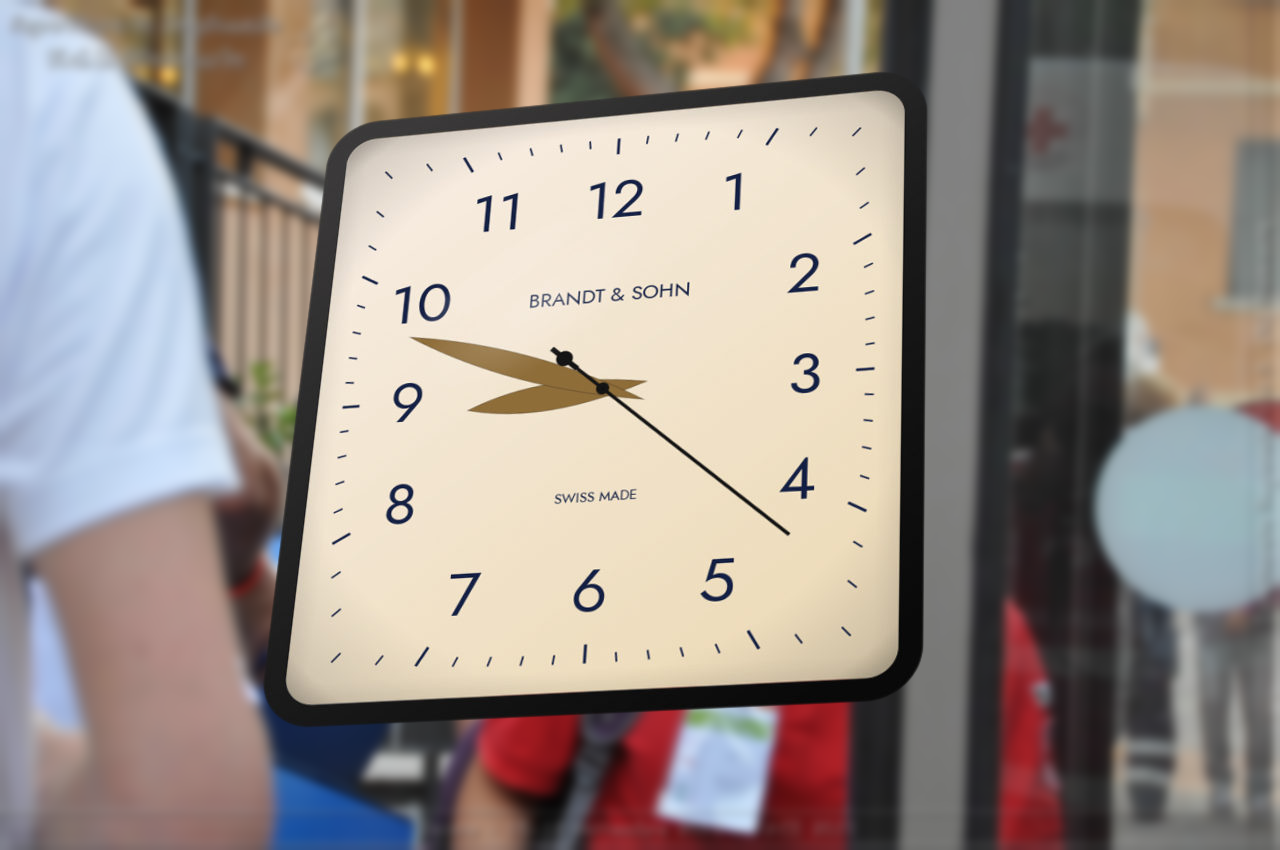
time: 8:48:22
